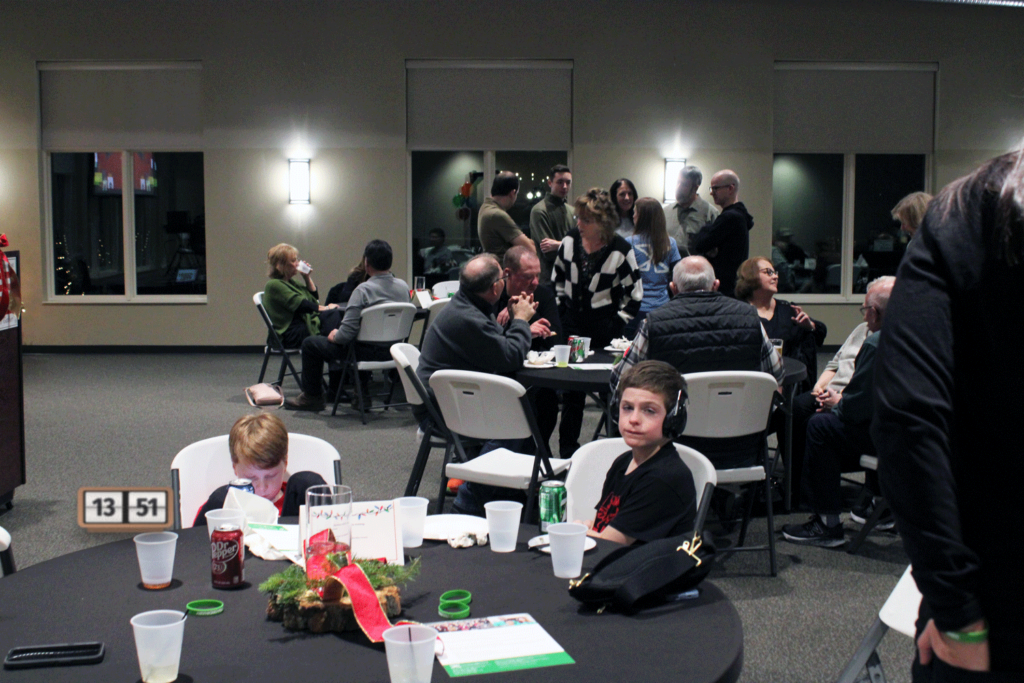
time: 13:51
